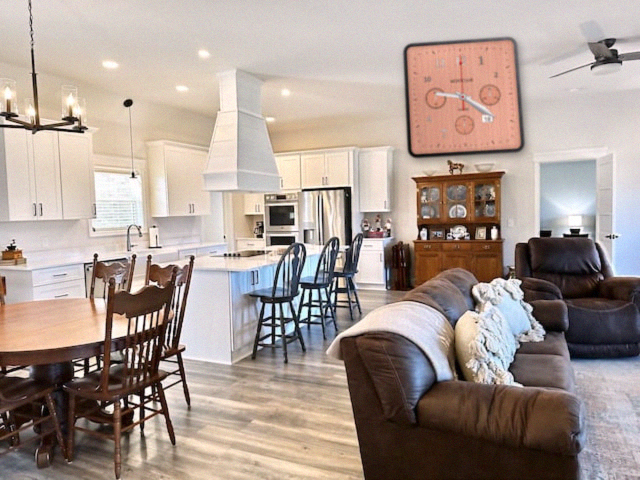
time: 9:21
